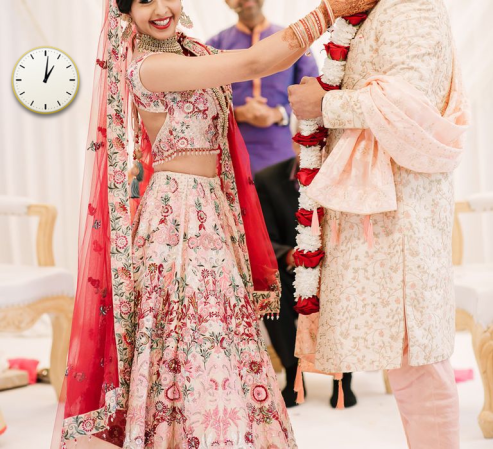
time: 1:01
